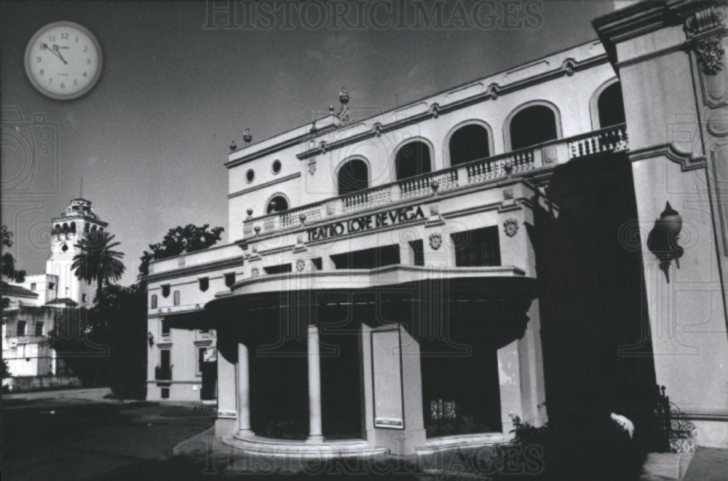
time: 10:51
